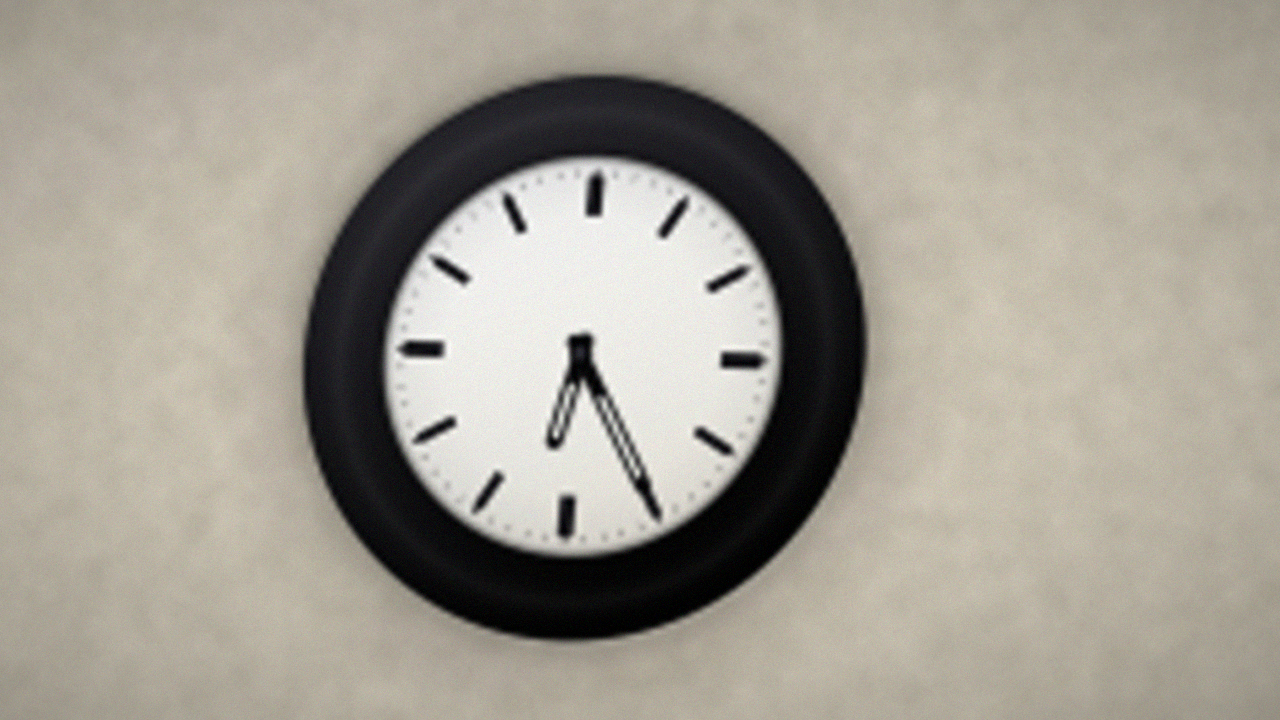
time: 6:25
